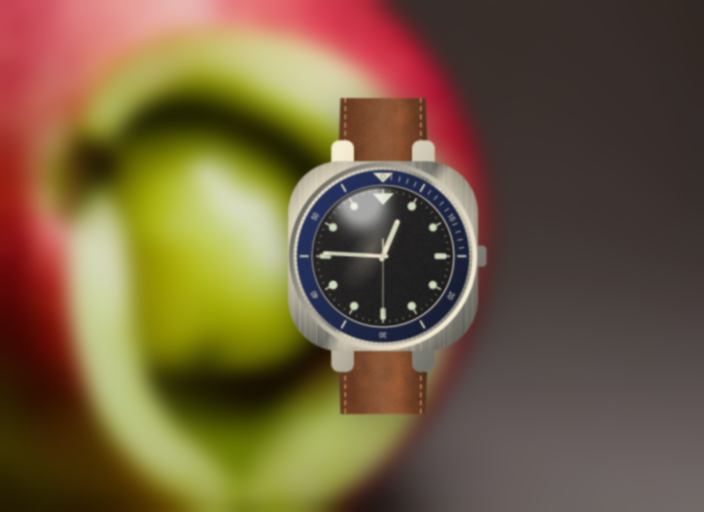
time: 12:45:30
